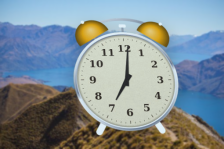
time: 7:01
